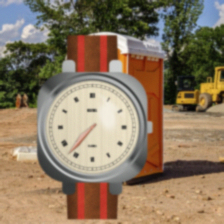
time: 7:37
